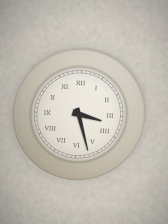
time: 3:27
